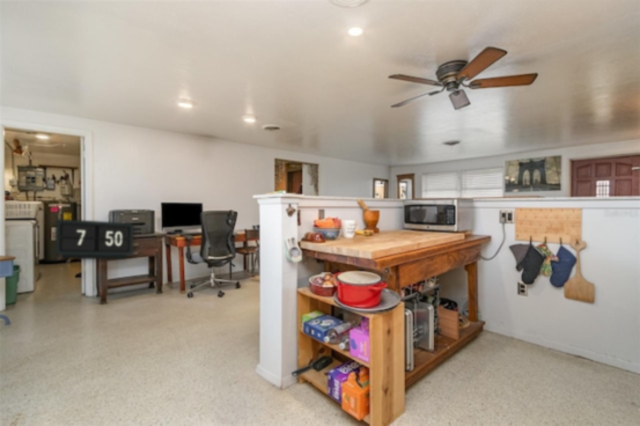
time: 7:50
